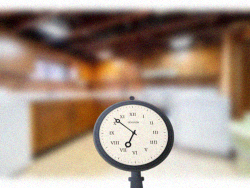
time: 6:52
